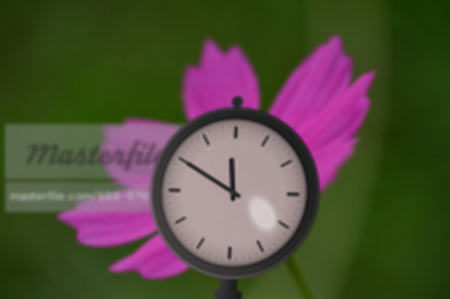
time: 11:50
